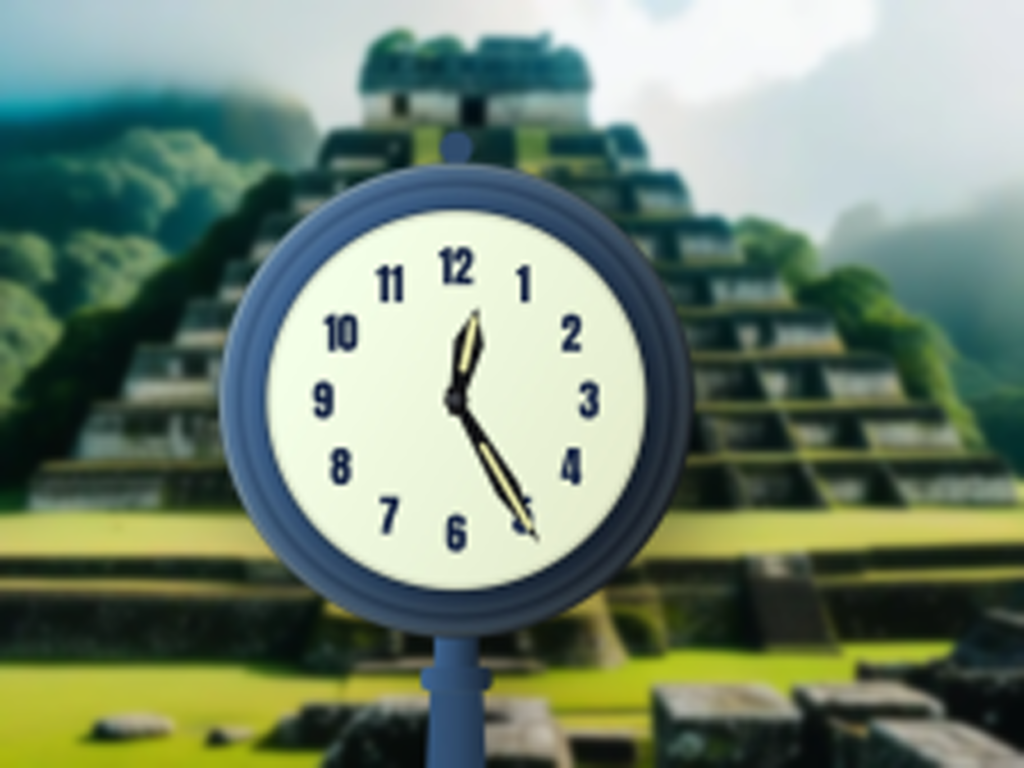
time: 12:25
